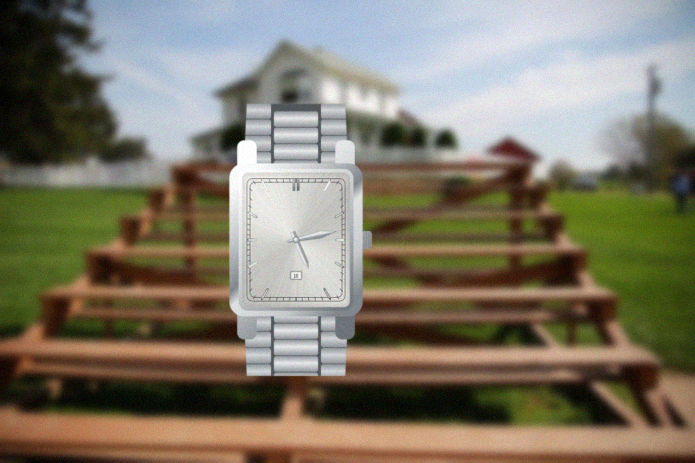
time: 5:13
